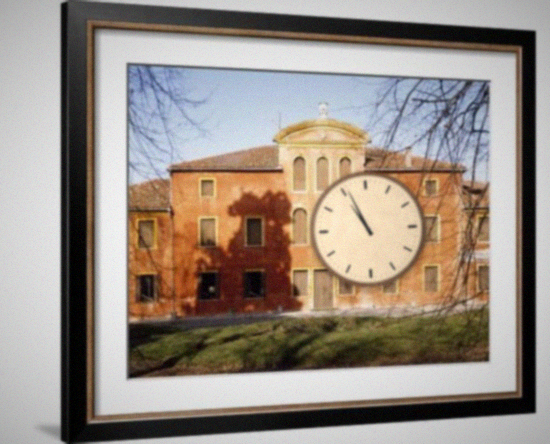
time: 10:56
